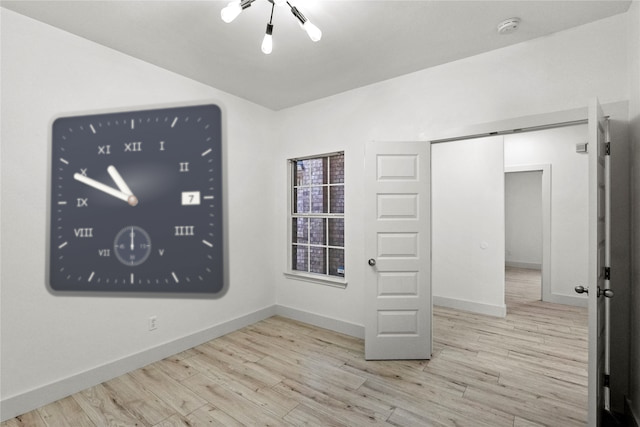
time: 10:49
